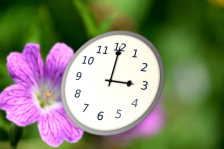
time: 3:00
